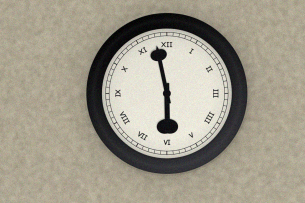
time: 5:58
